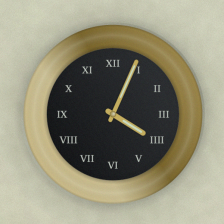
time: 4:04
